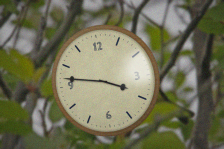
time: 3:47
